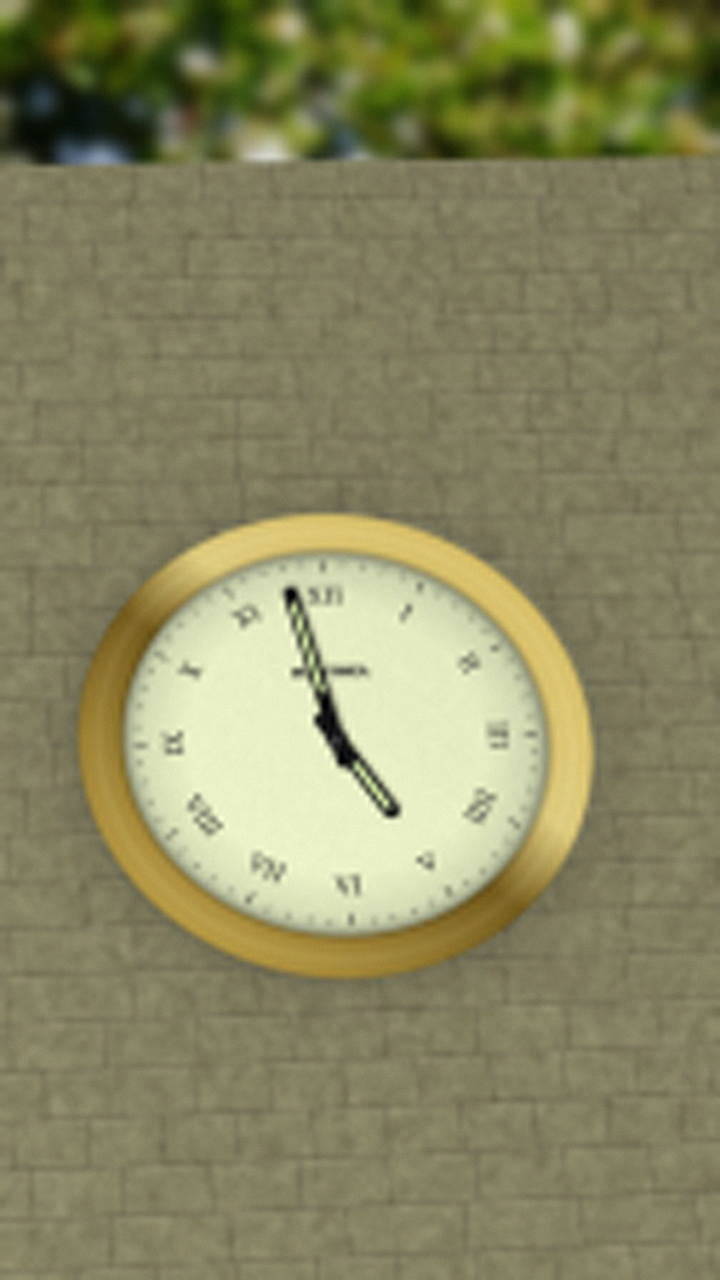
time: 4:58
